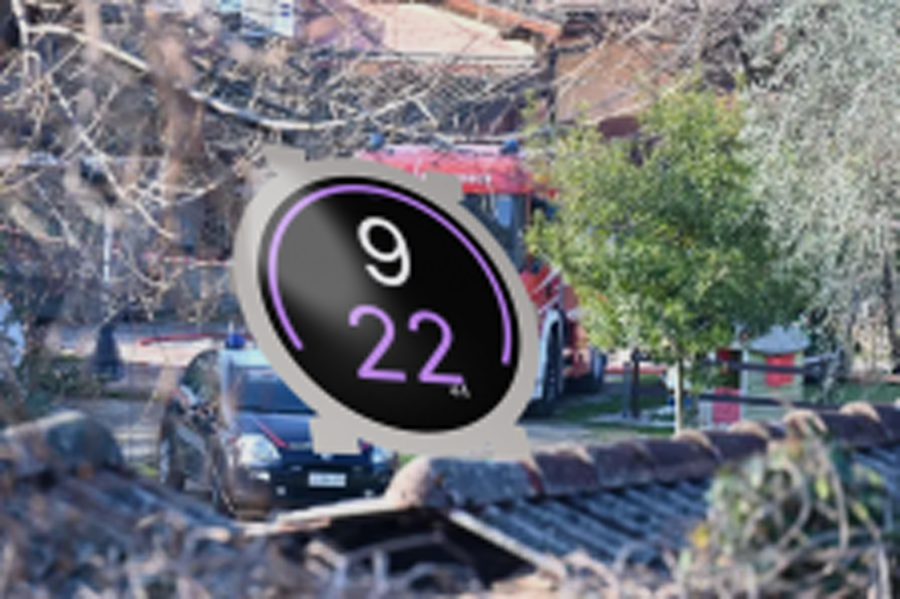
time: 9:22
